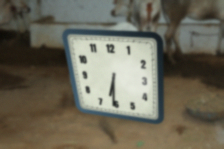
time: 6:31
